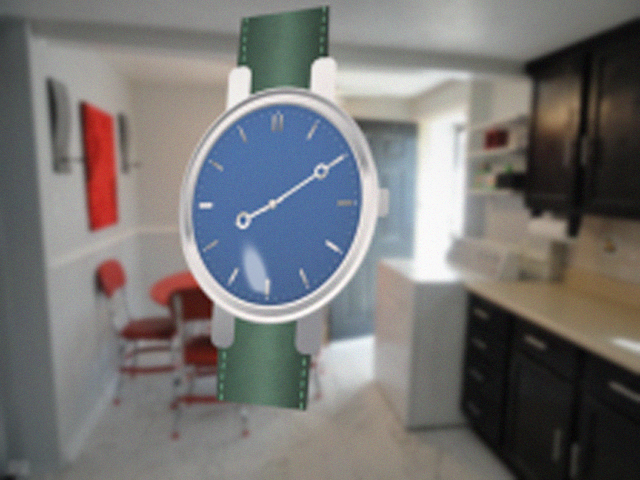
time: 8:10
